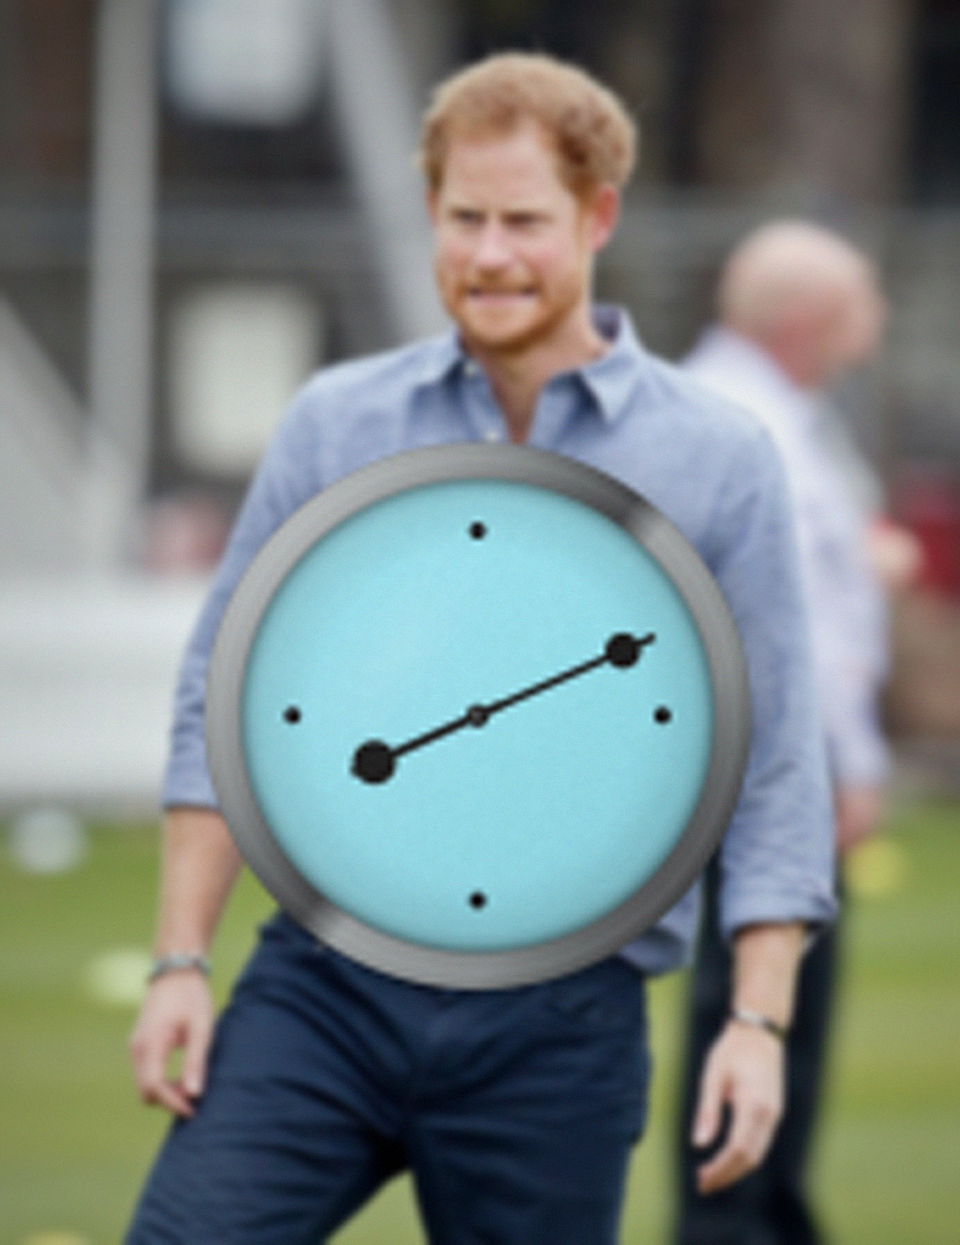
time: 8:11
